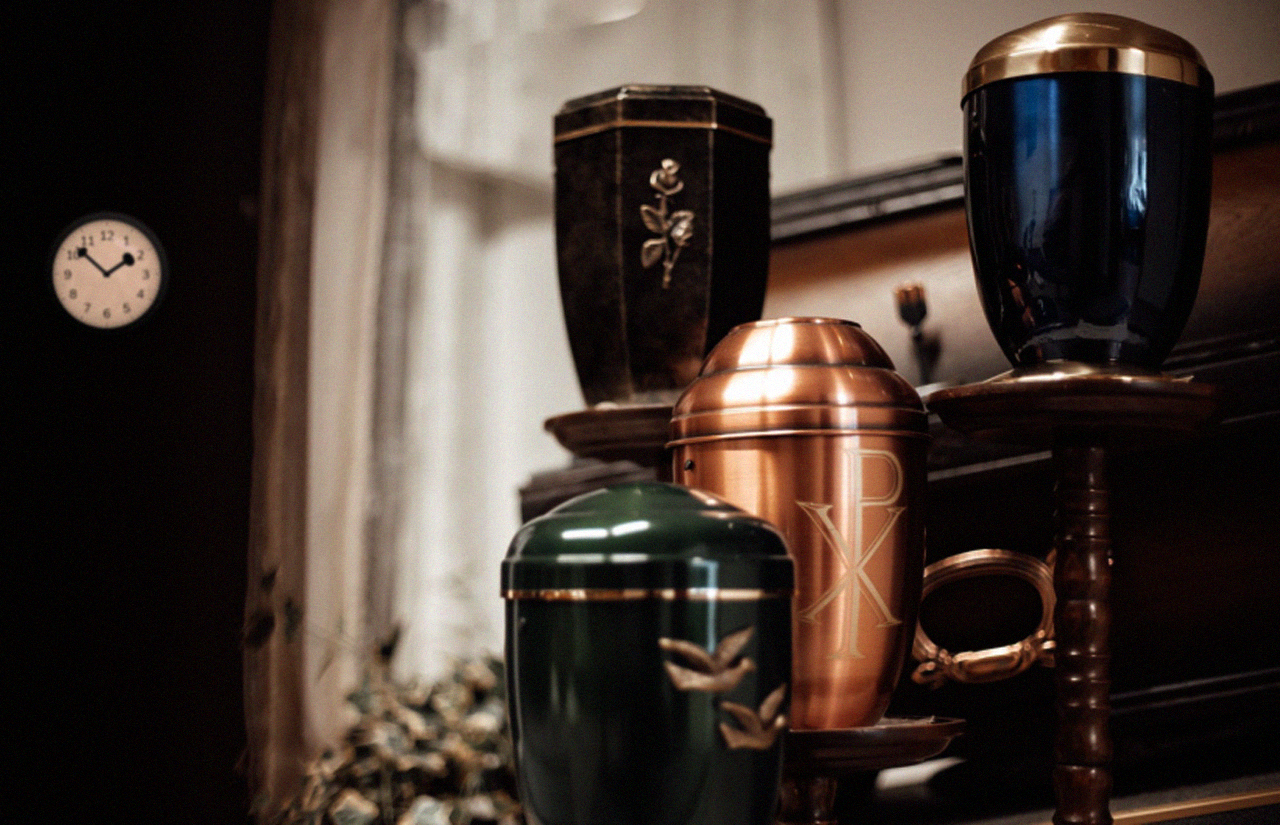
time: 1:52
